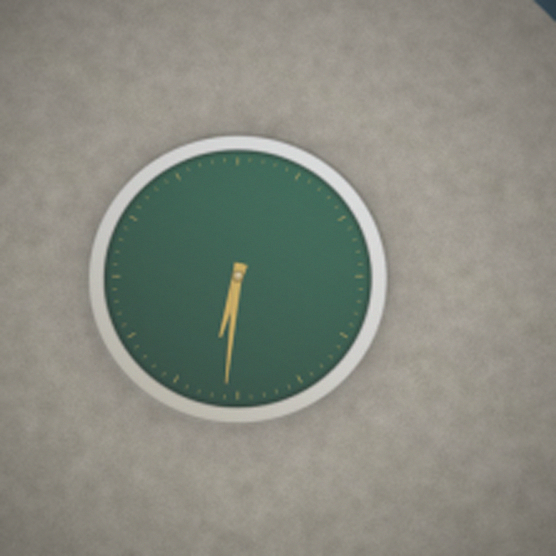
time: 6:31
